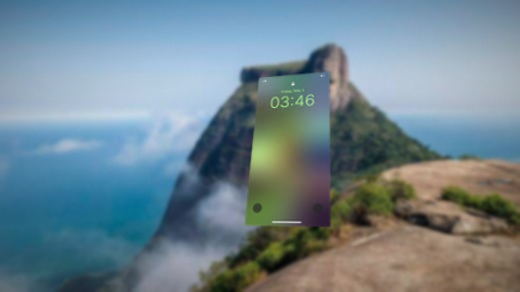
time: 3:46
